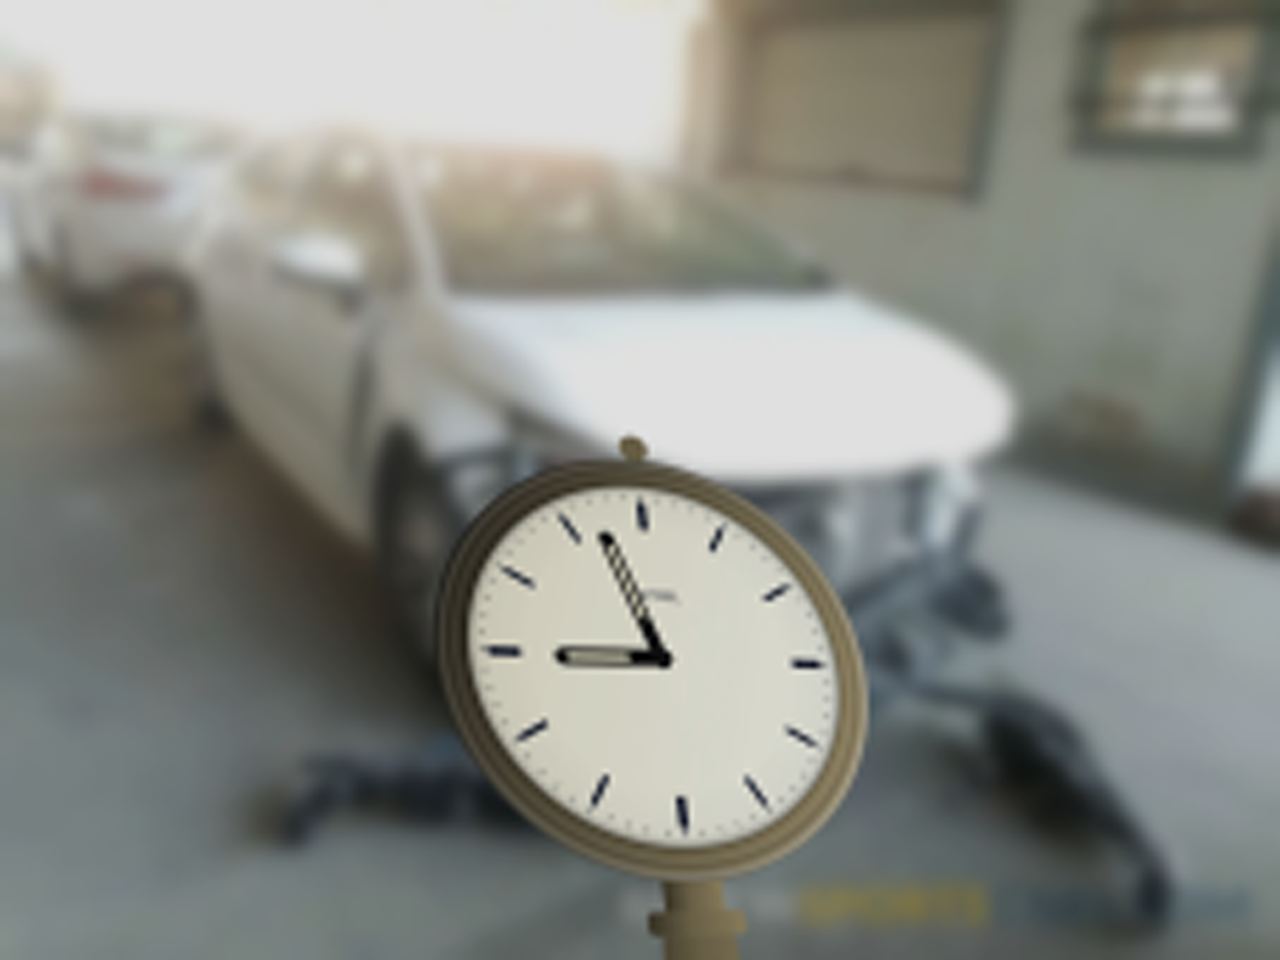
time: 8:57
